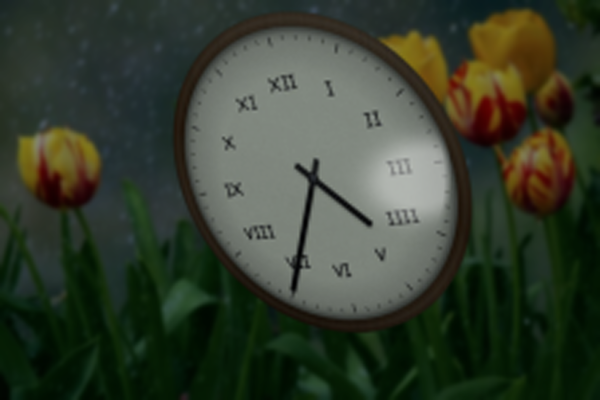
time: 4:35
